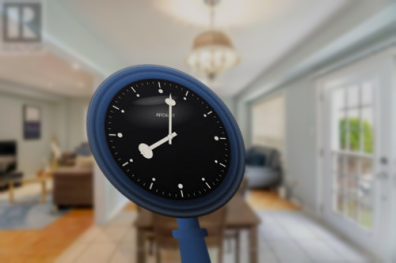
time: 8:02
